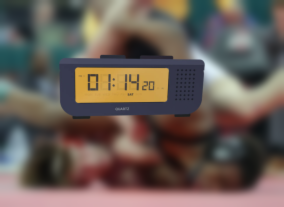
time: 1:14:20
